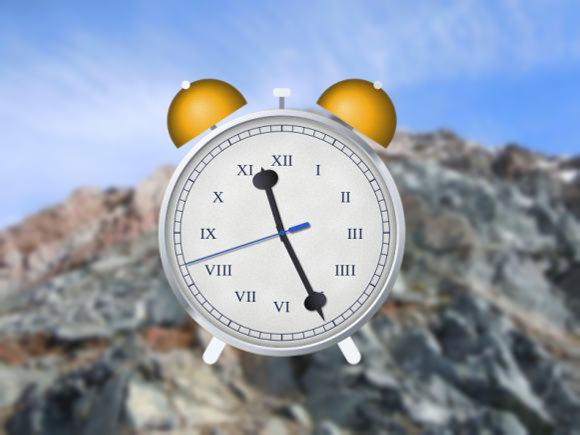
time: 11:25:42
